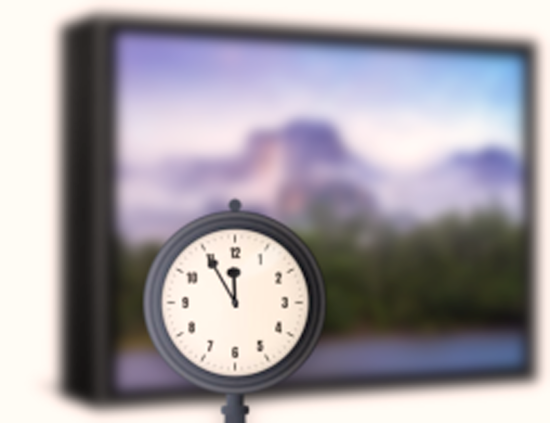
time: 11:55
